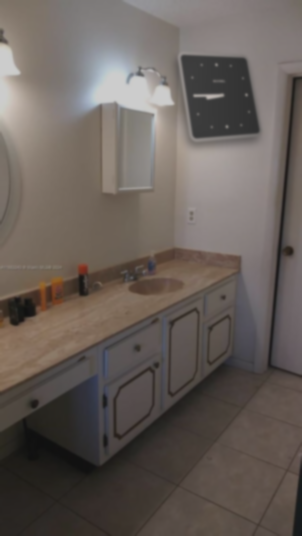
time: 8:45
